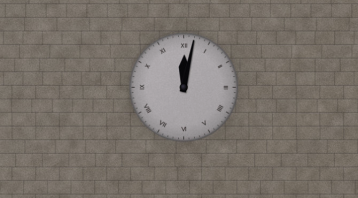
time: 12:02
